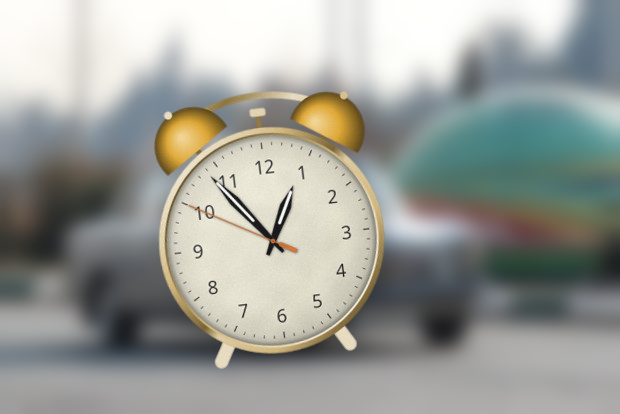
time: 12:53:50
